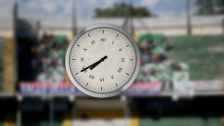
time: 7:40
